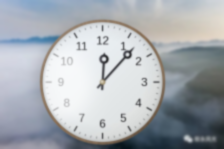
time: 12:07
